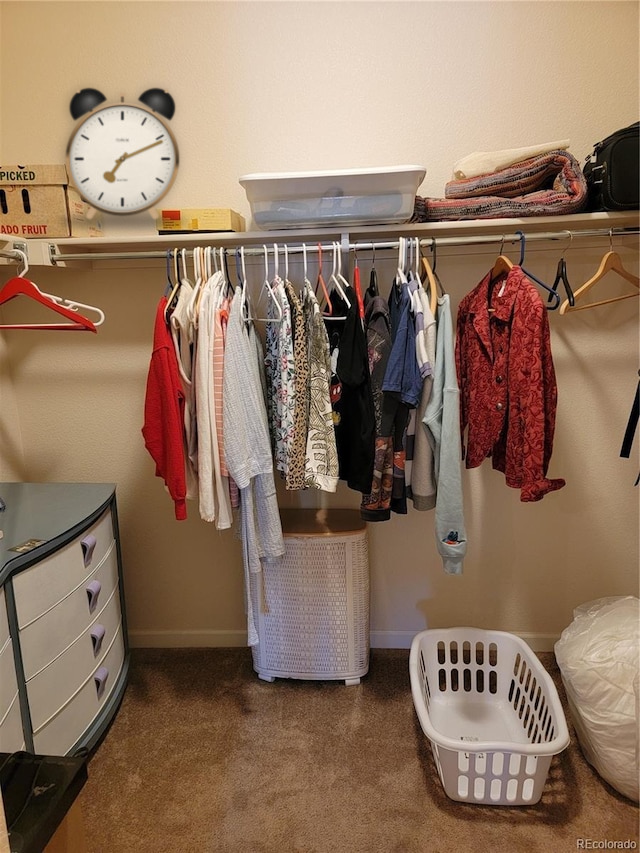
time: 7:11
